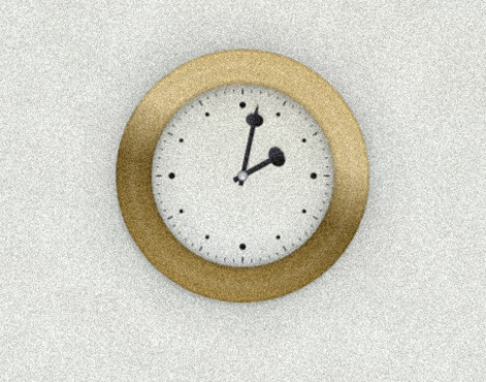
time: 2:02
